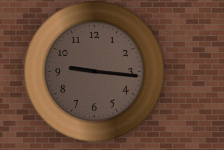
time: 9:16
